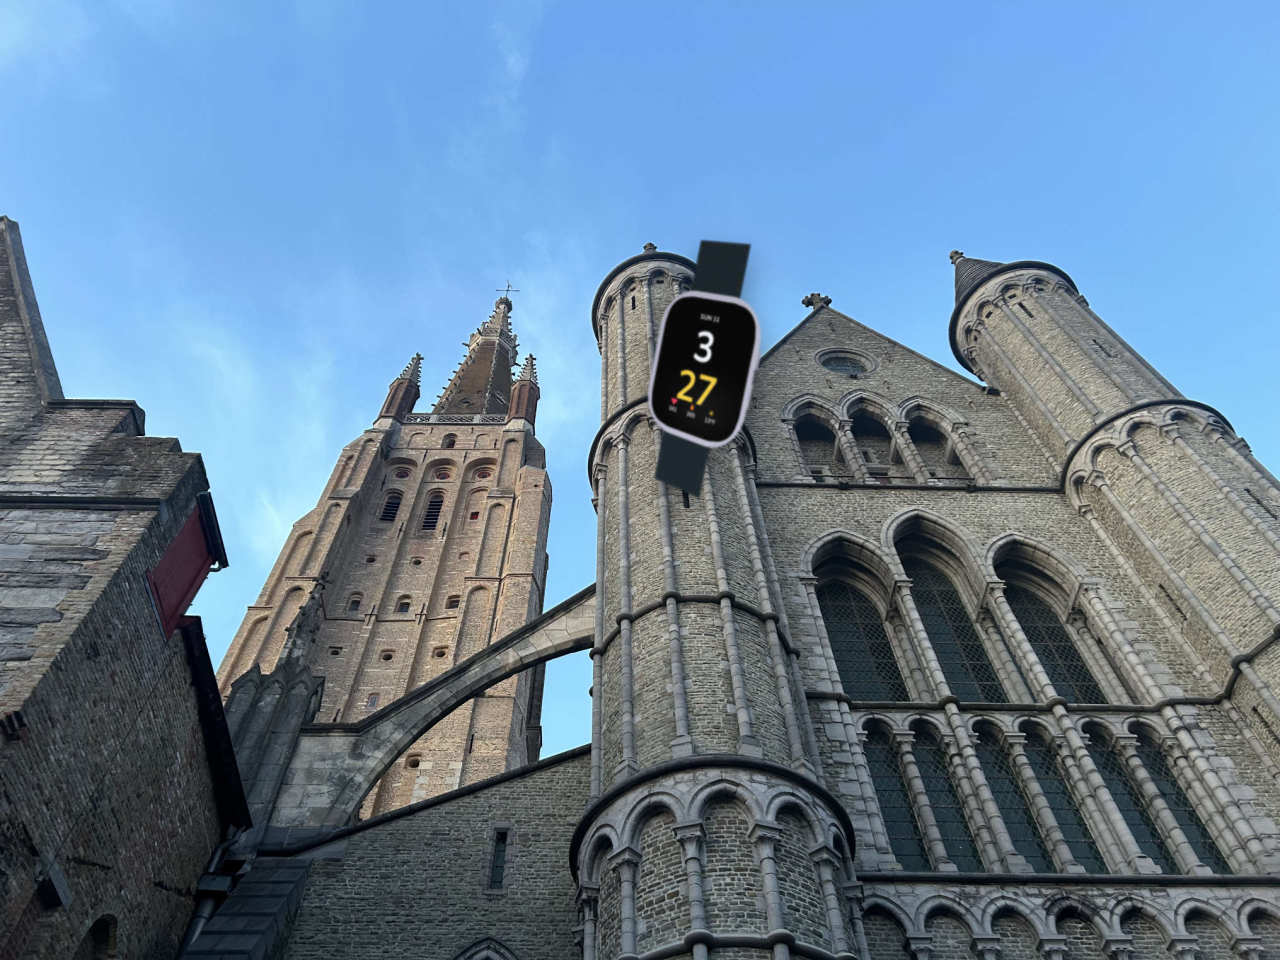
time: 3:27
